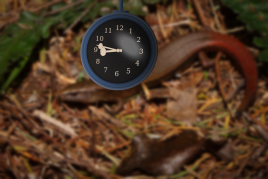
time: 8:47
